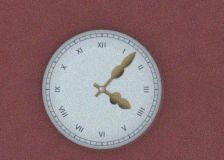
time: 4:07
